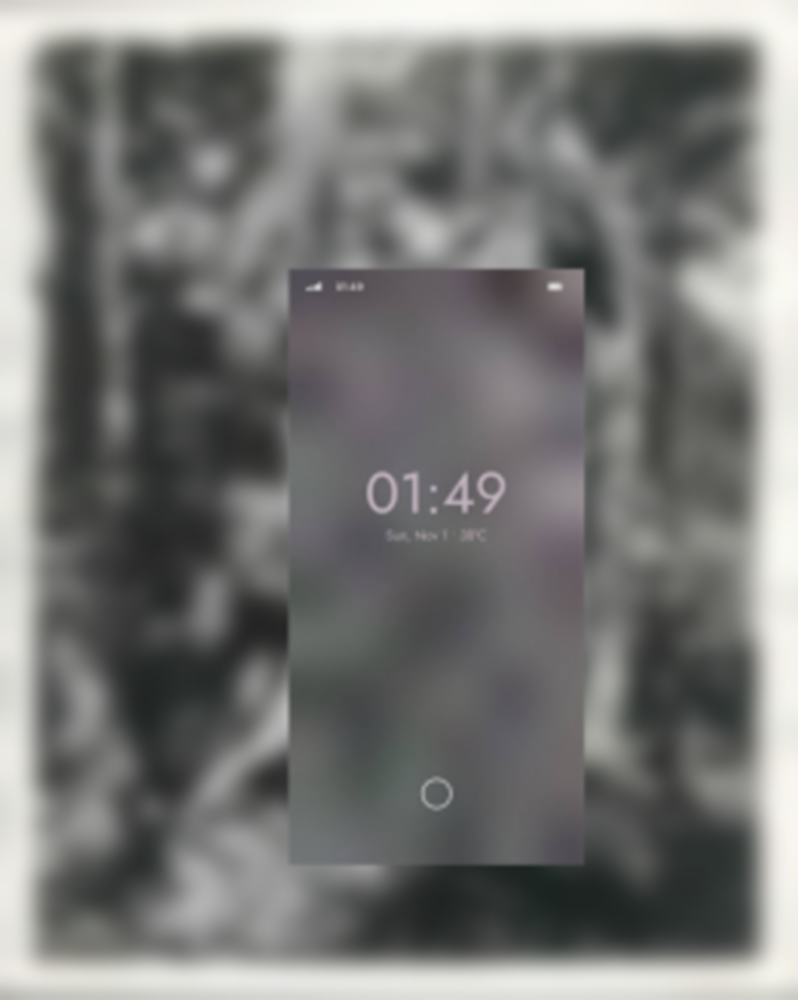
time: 1:49
